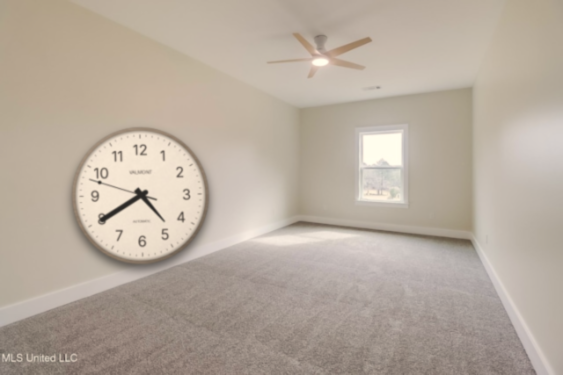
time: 4:39:48
